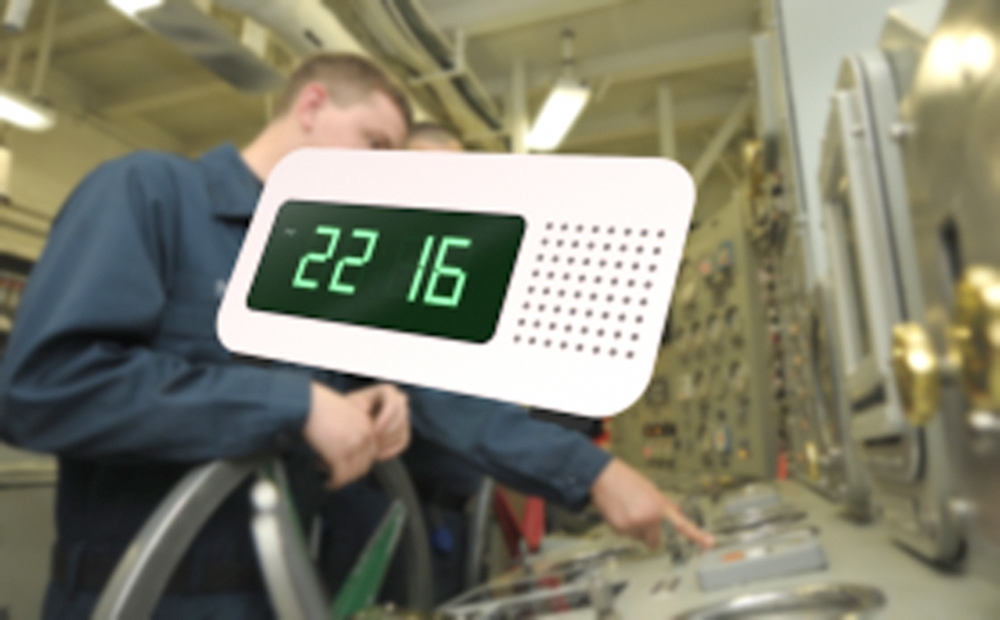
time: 22:16
